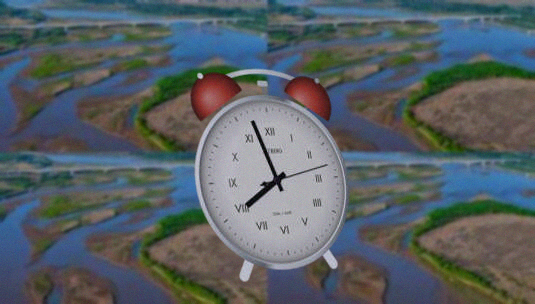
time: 7:57:13
